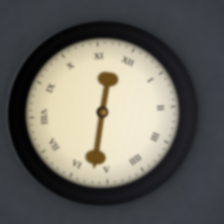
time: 11:27
